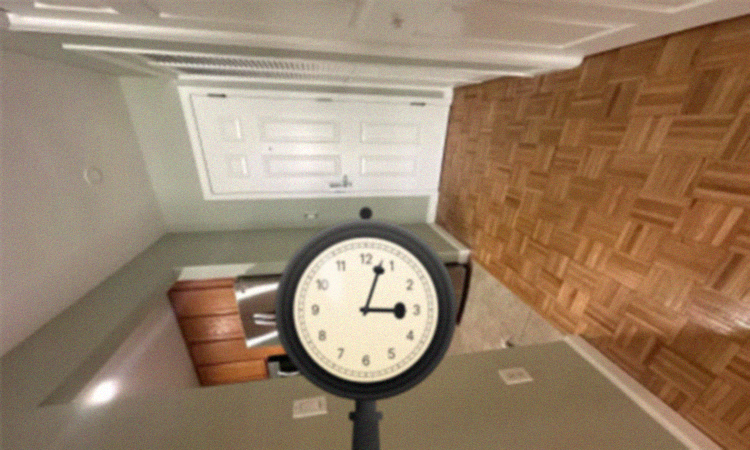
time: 3:03
